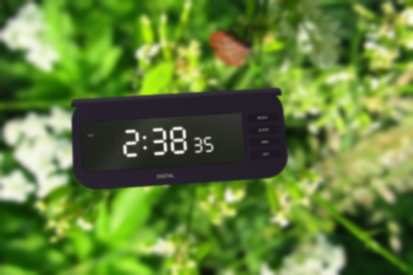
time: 2:38:35
